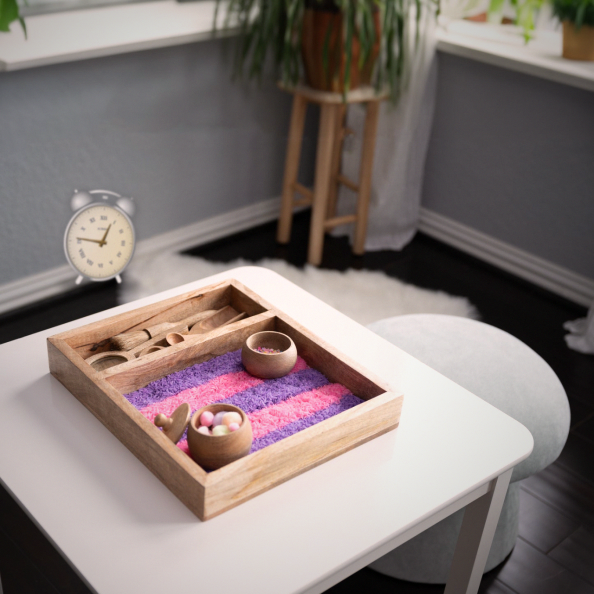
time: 12:46
